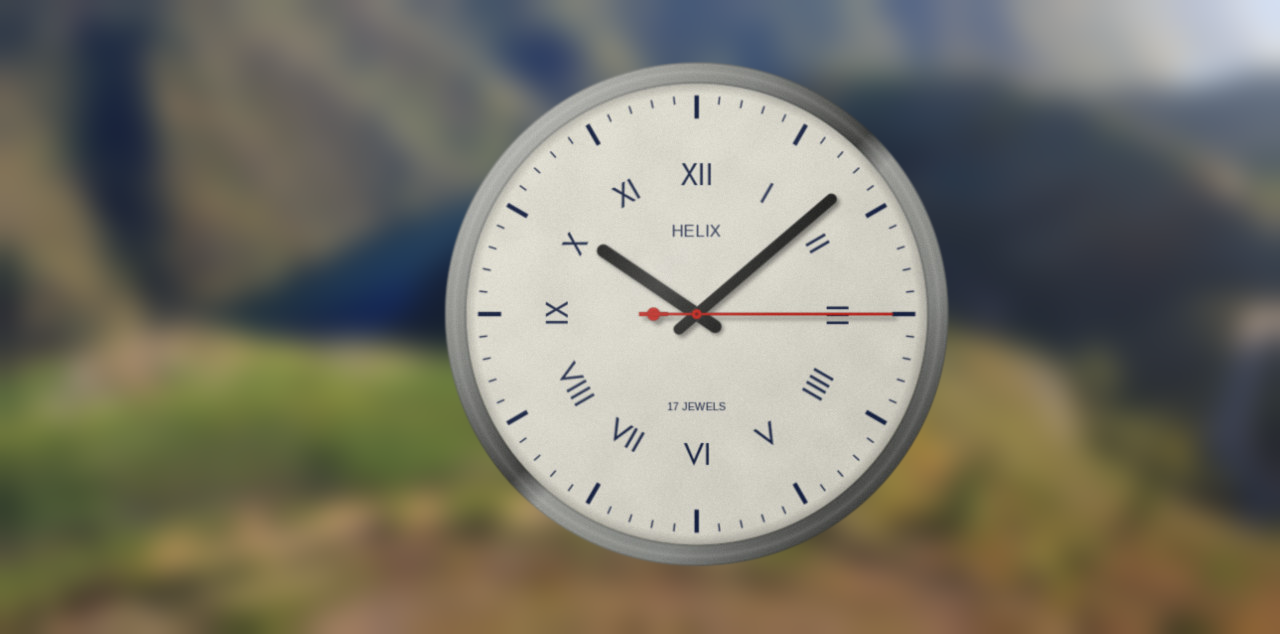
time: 10:08:15
